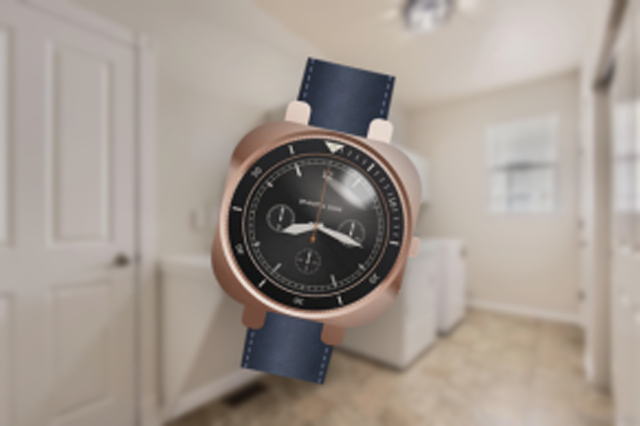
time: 8:17
